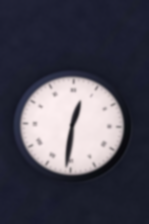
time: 12:31
